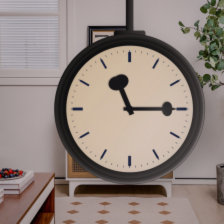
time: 11:15
